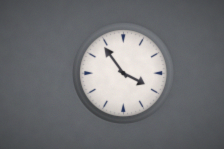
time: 3:54
